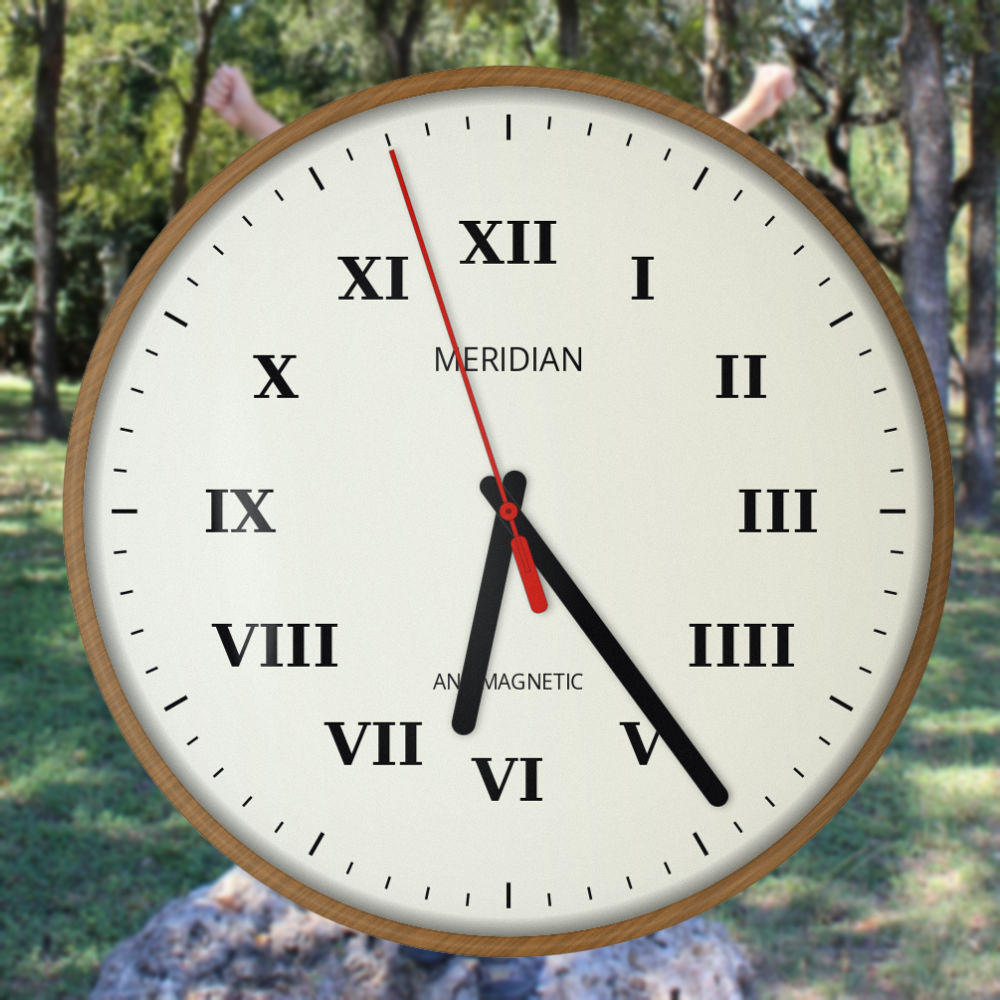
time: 6:23:57
